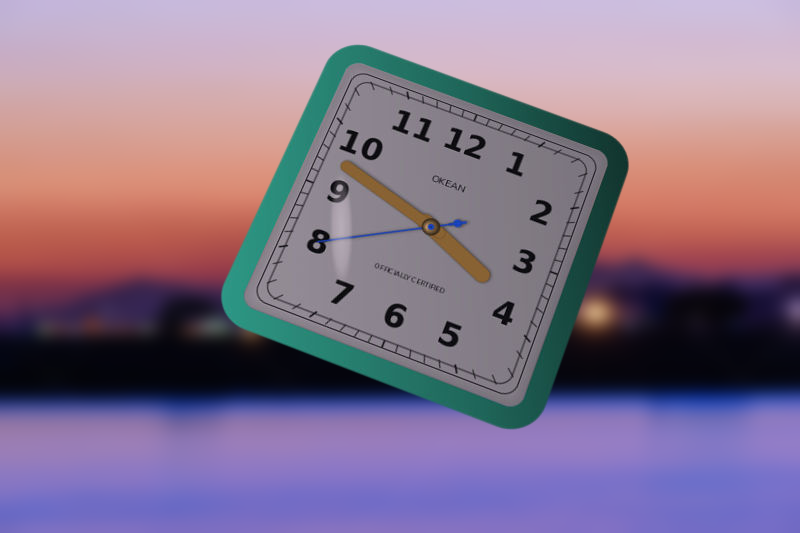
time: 3:47:40
